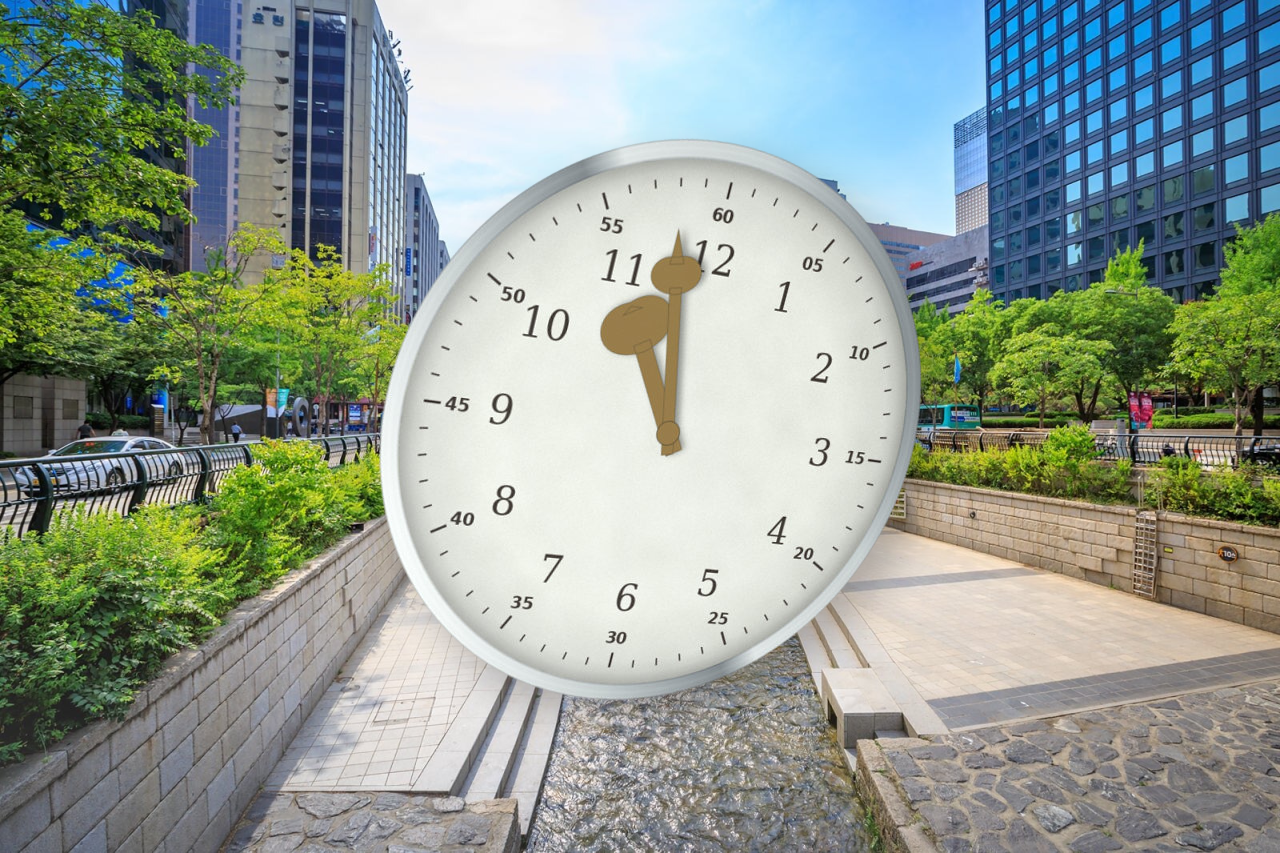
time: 10:58
